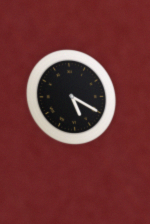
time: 5:20
